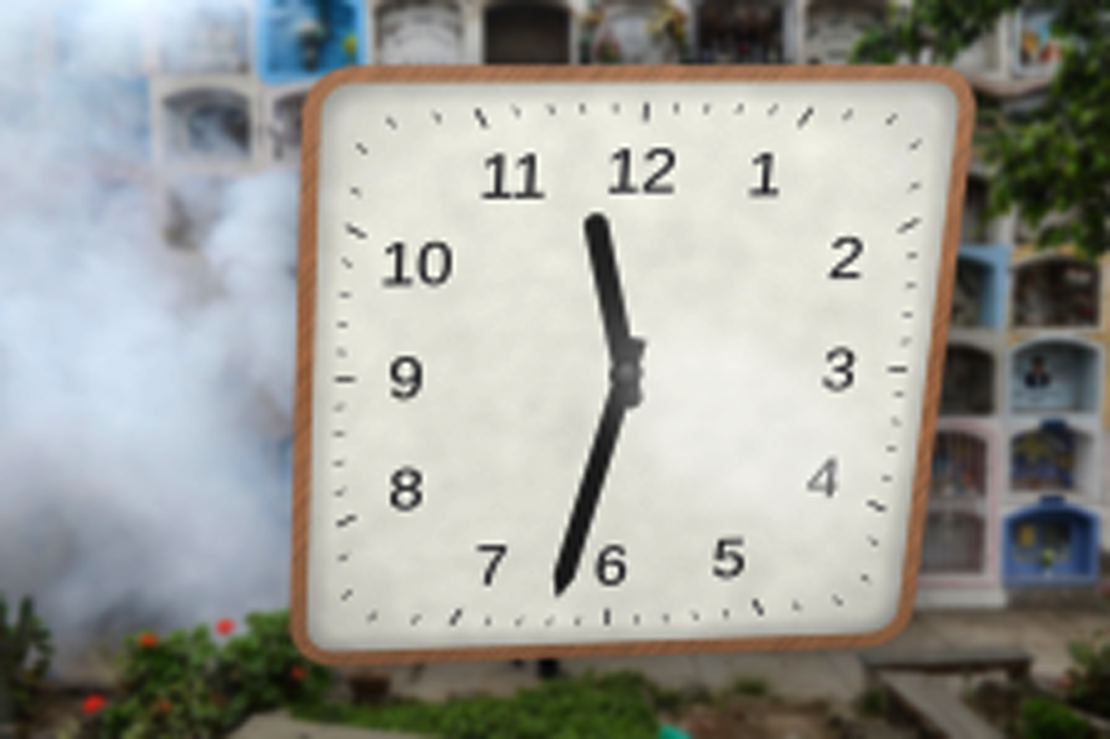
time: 11:32
